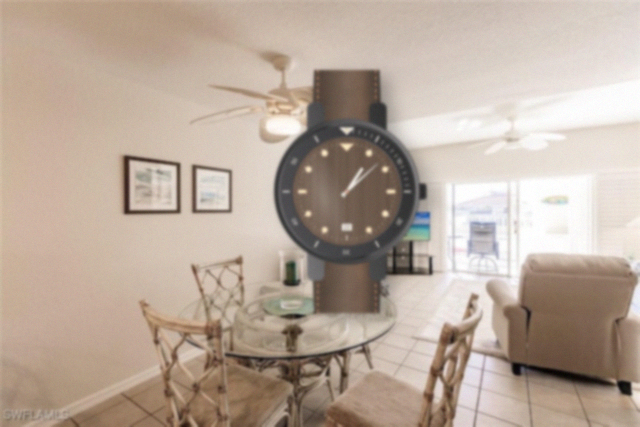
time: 1:08
